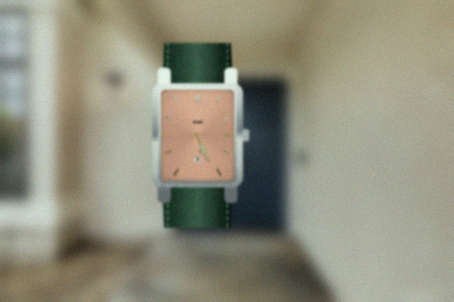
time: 5:26
